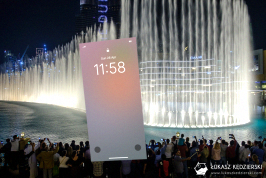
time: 11:58
